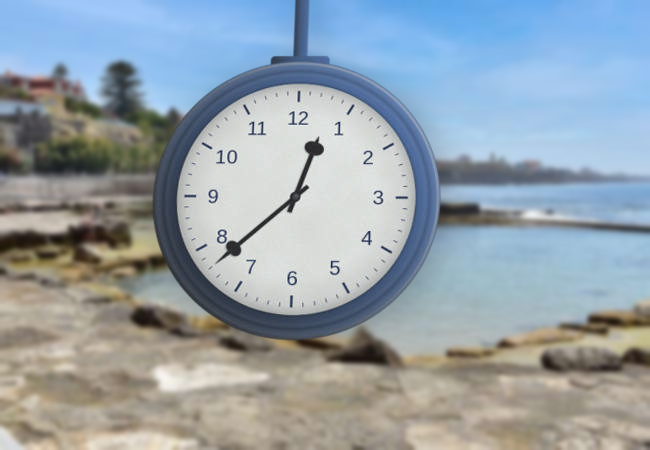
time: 12:38
